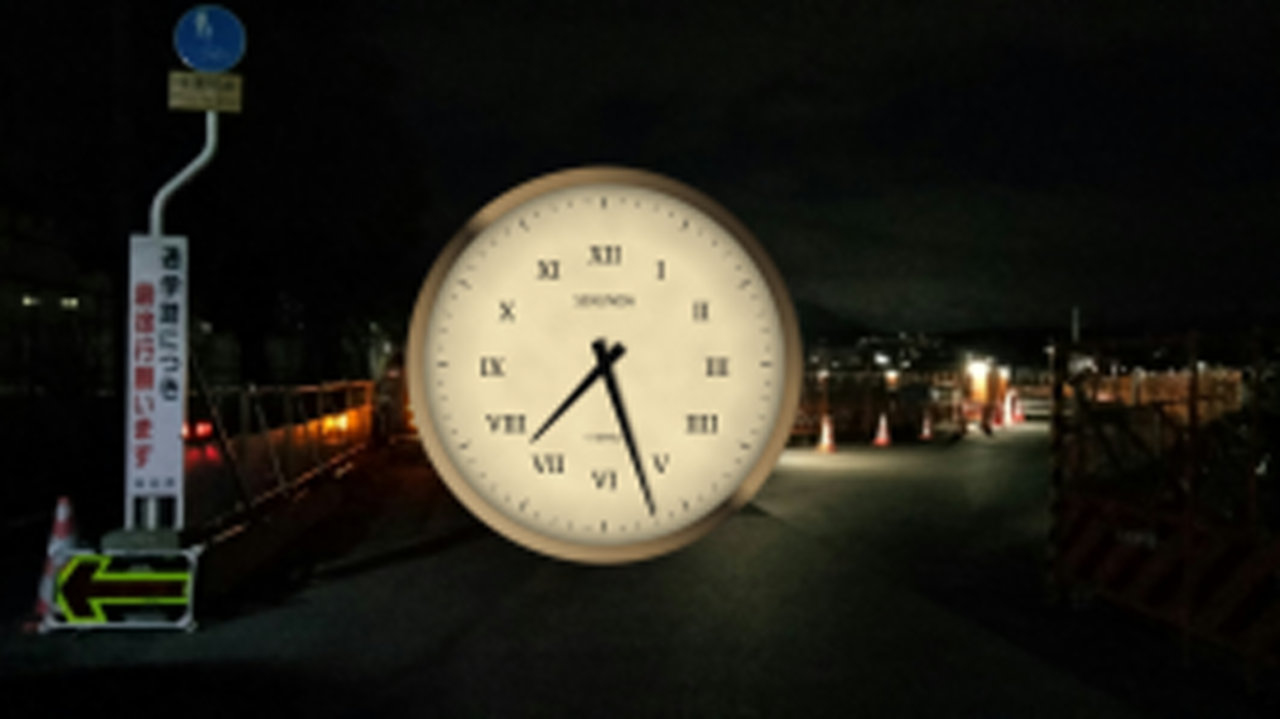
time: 7:27
